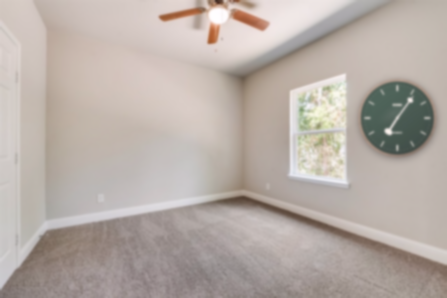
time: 7:06
